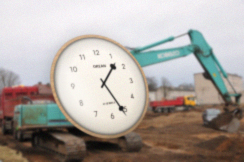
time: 1:26
